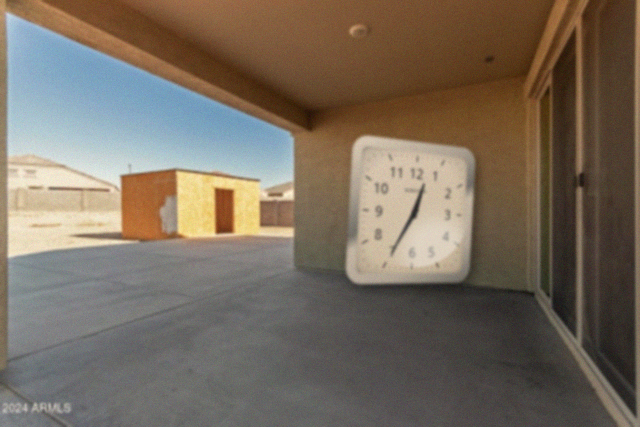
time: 12:35
